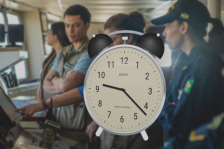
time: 9:22
